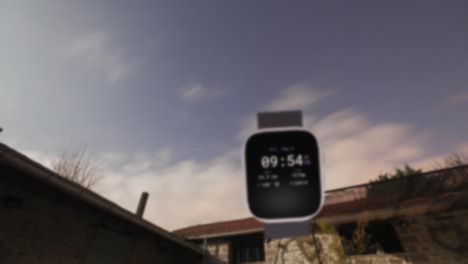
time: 9:54
